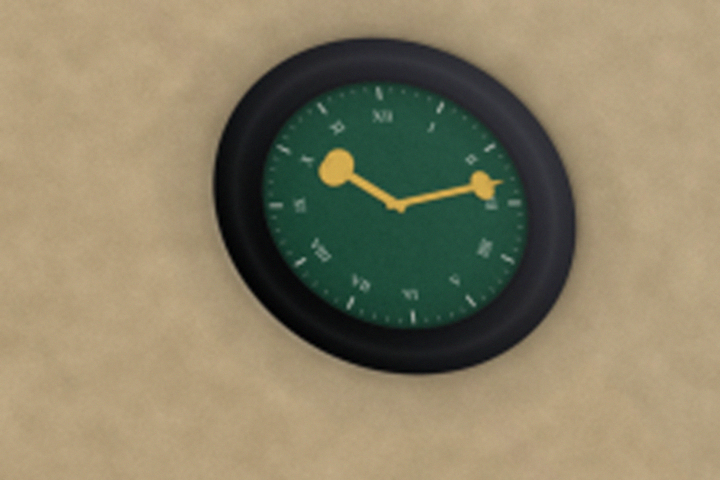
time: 10:13
